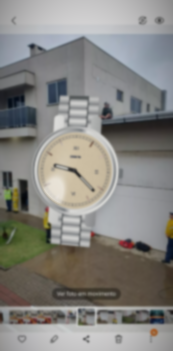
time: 9:22
